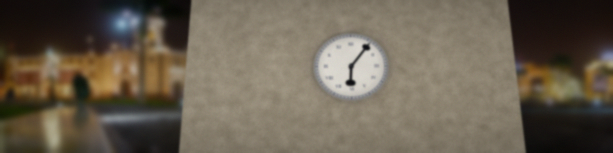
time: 6:06
